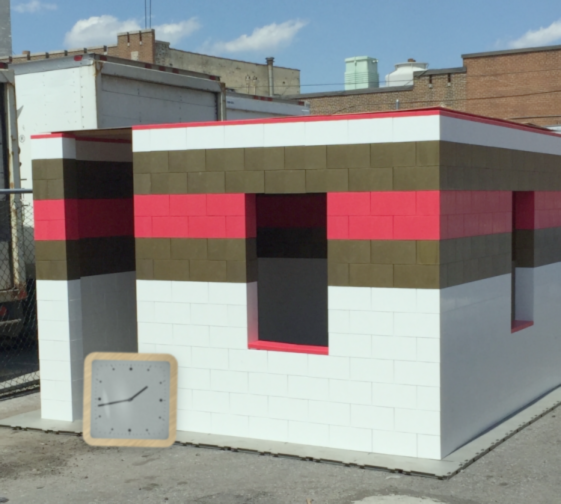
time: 1:43
